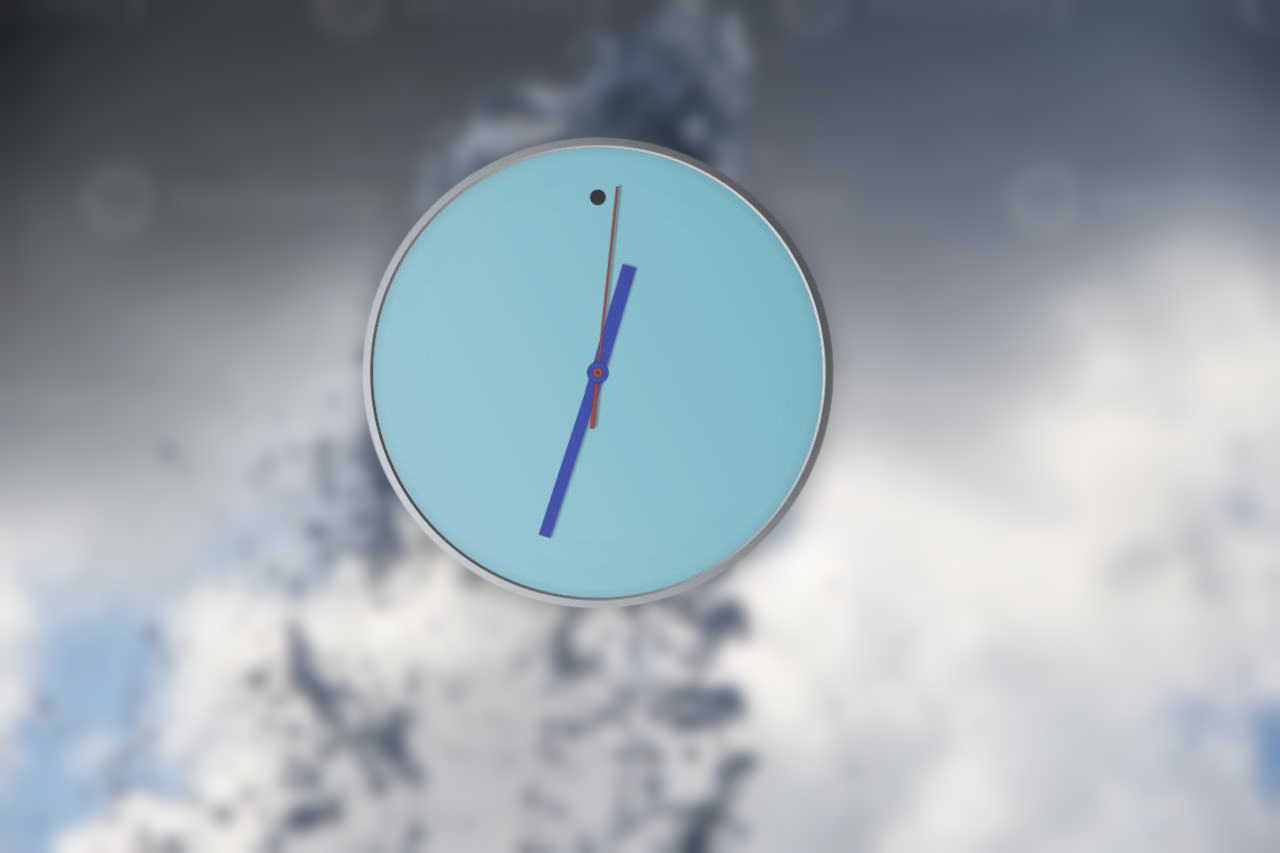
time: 12:33:01
